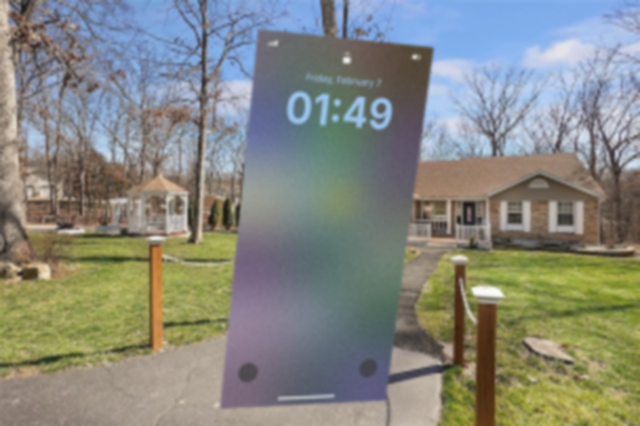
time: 1:49
